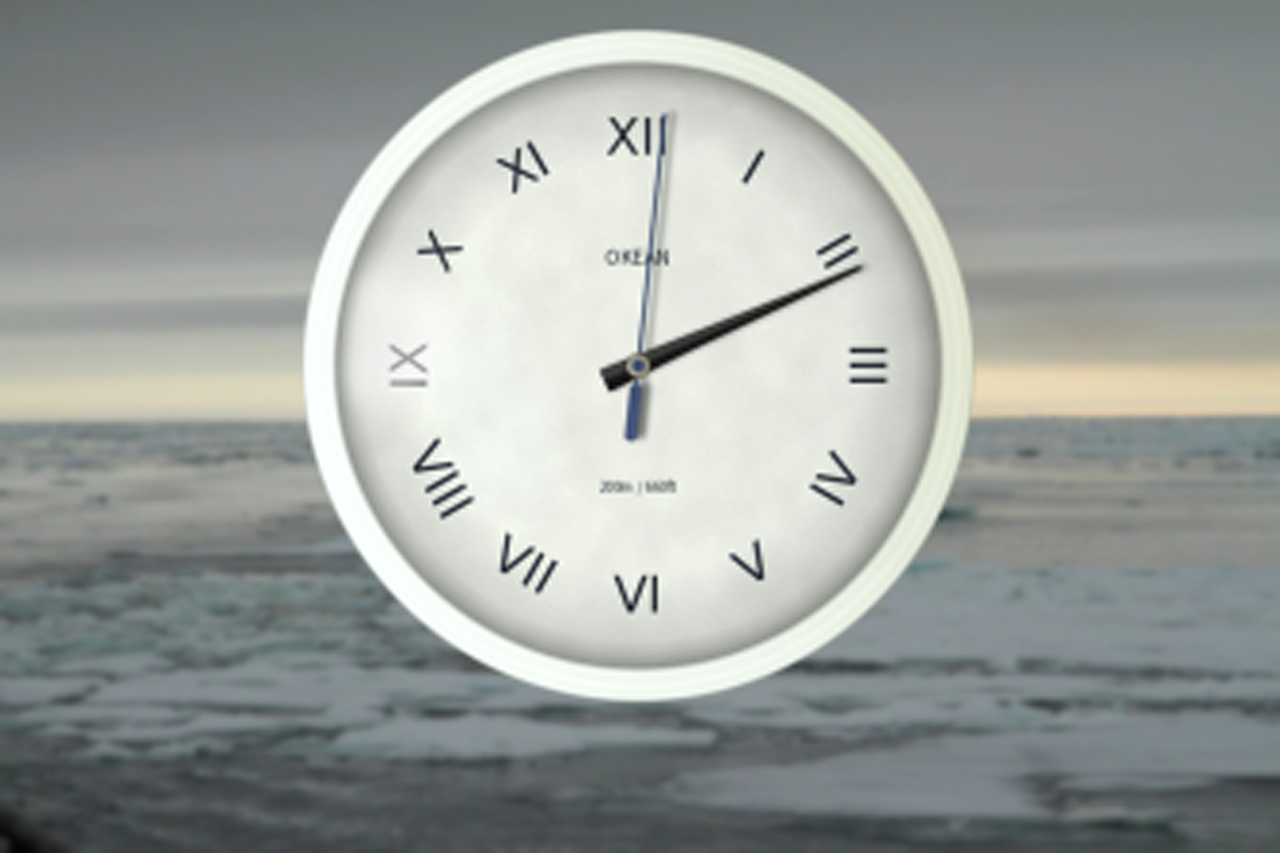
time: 2:11:01
